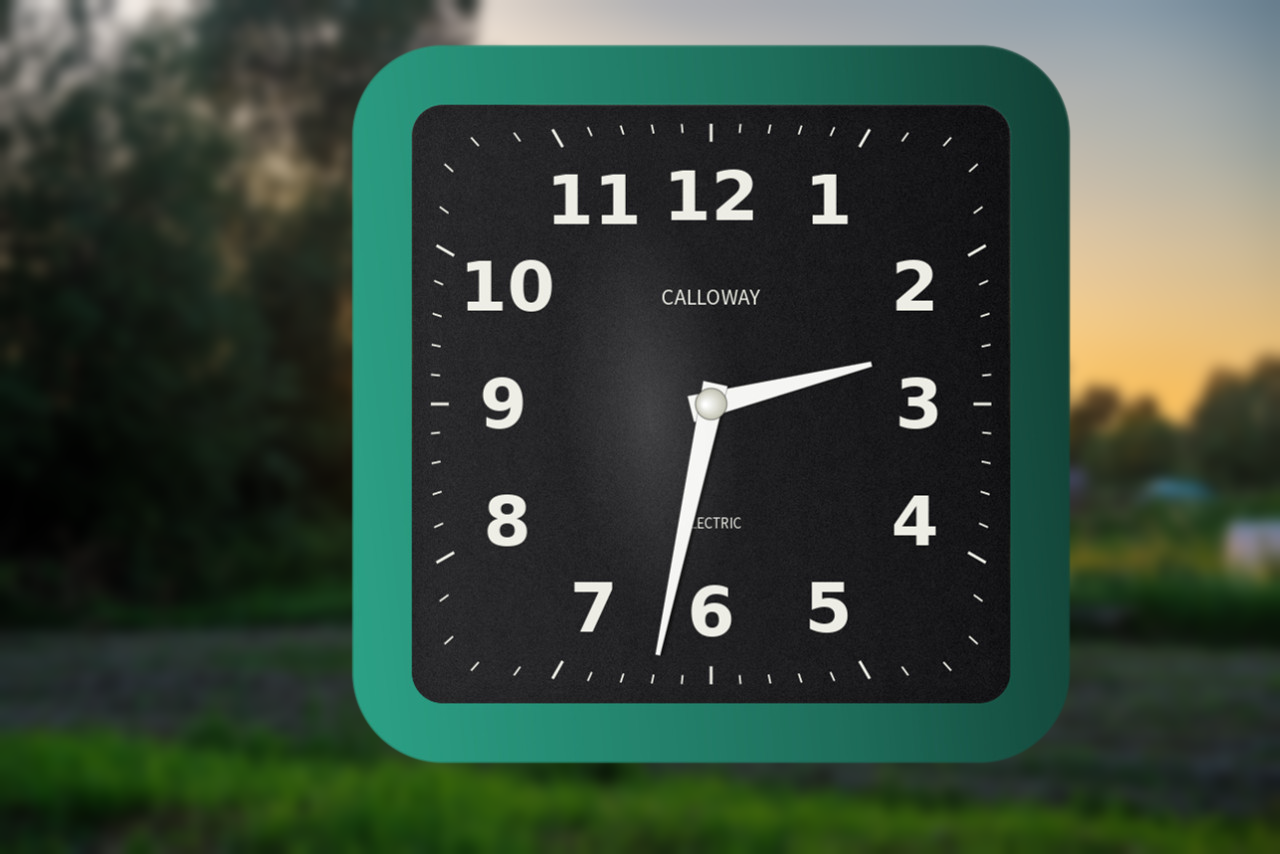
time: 2:32
